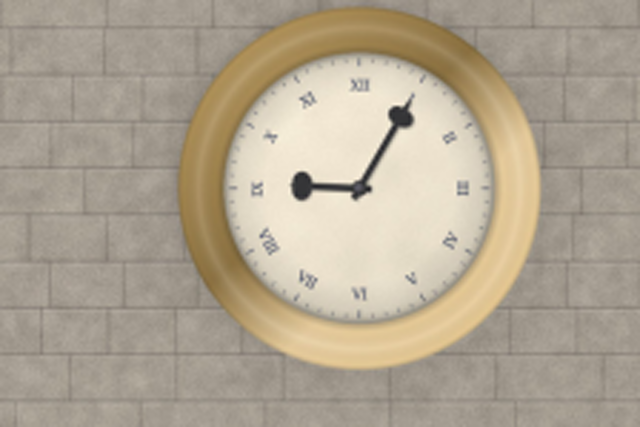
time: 9:05
